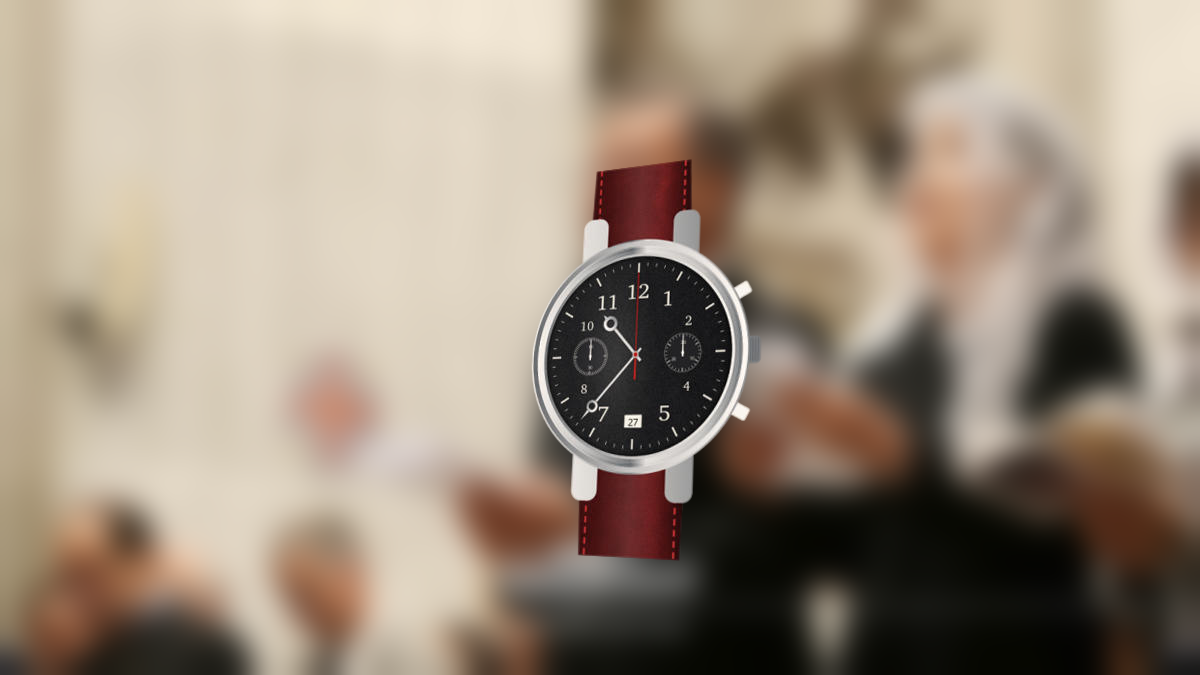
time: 10:37
